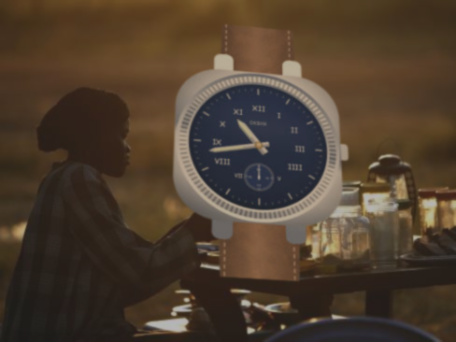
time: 10:43
